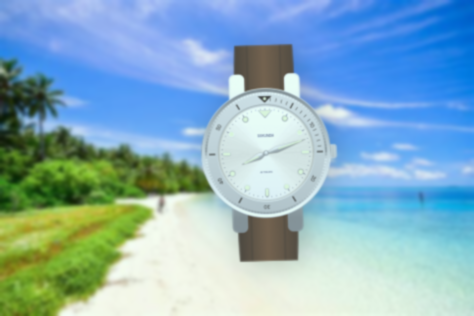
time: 8:12
